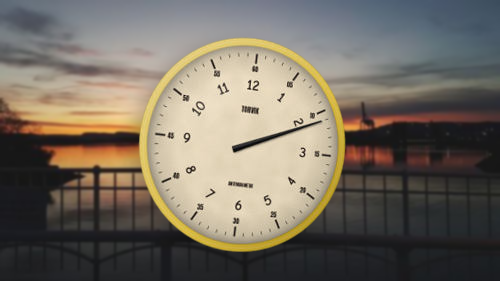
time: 2:11
